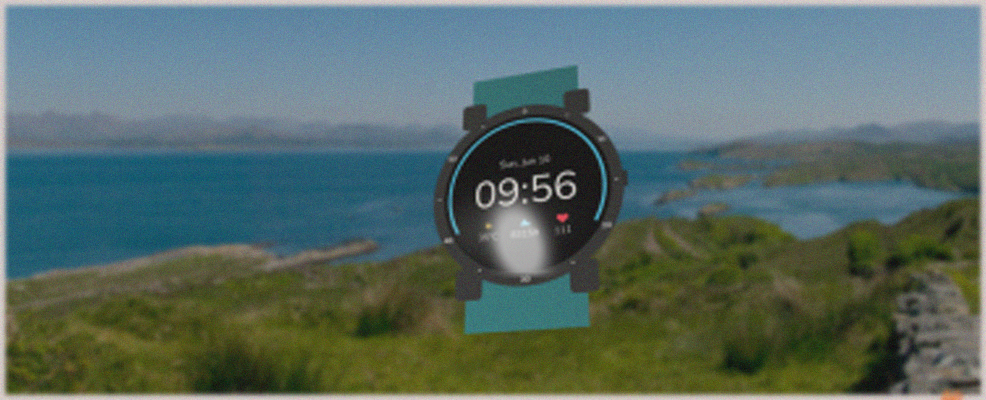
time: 9:56
